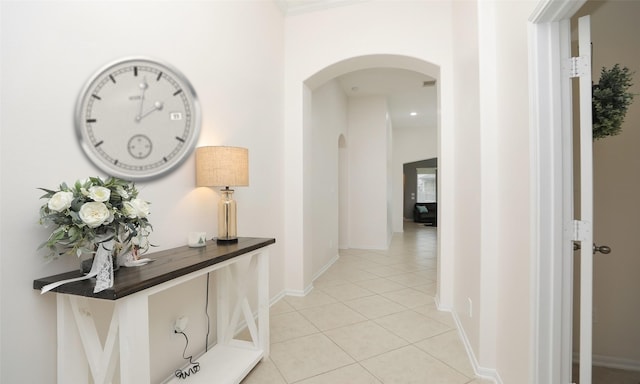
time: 2:02
